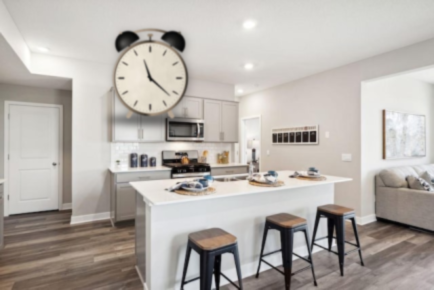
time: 11:22
